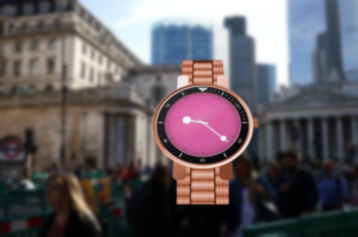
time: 9:22
